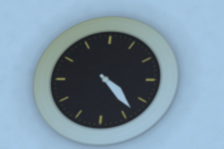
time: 4:23
